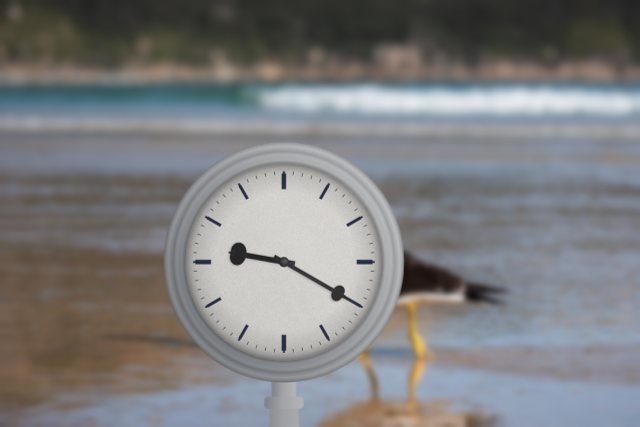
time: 9:20
